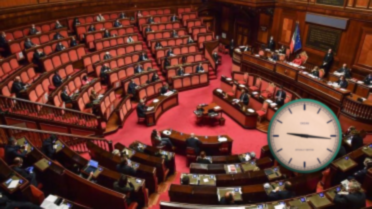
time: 9:16
